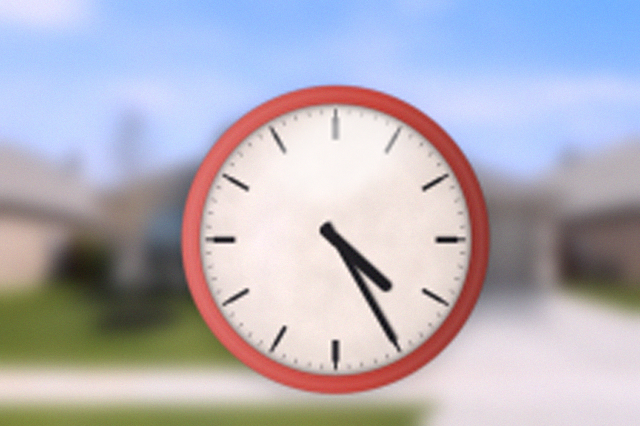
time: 4:25
